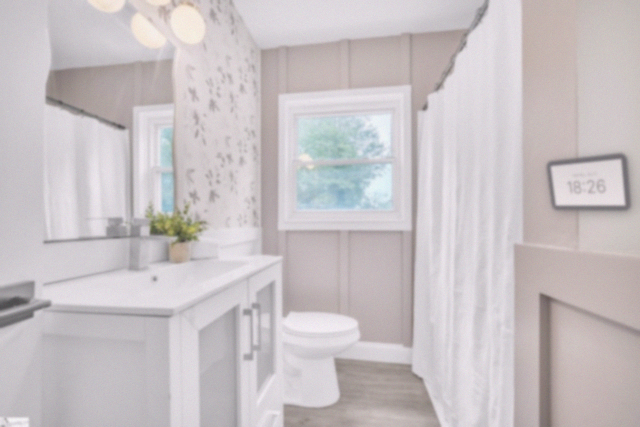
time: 18:26
